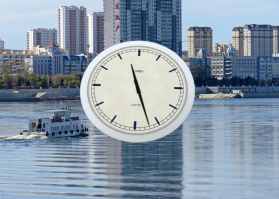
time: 11:27
